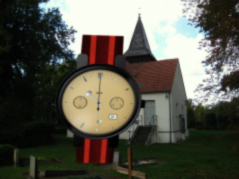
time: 10:29
